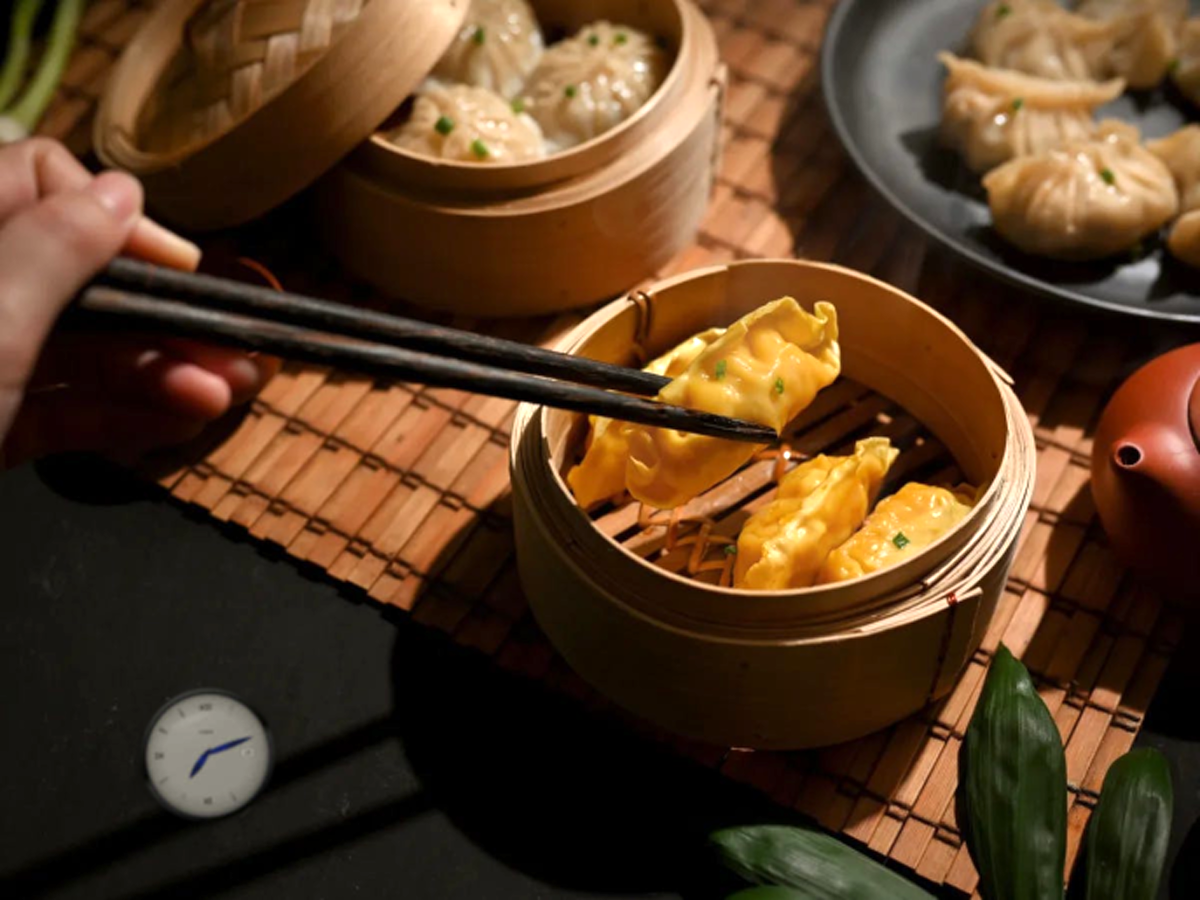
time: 7:12
